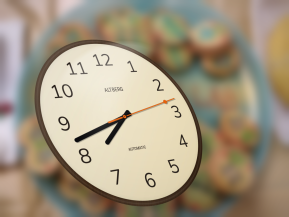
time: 7:42:13
